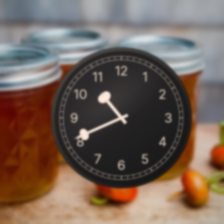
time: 10:41
